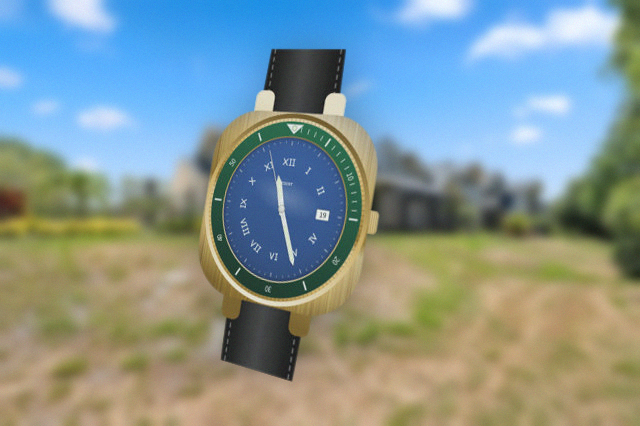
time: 11:25:56
